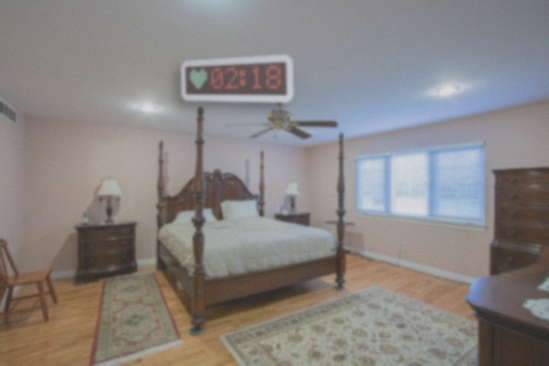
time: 2:18
